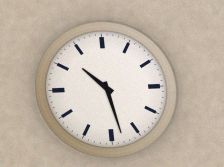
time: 10:28
